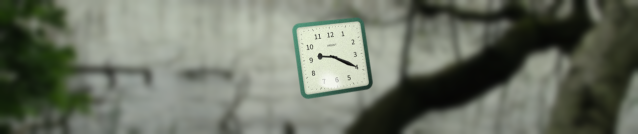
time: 9:20
